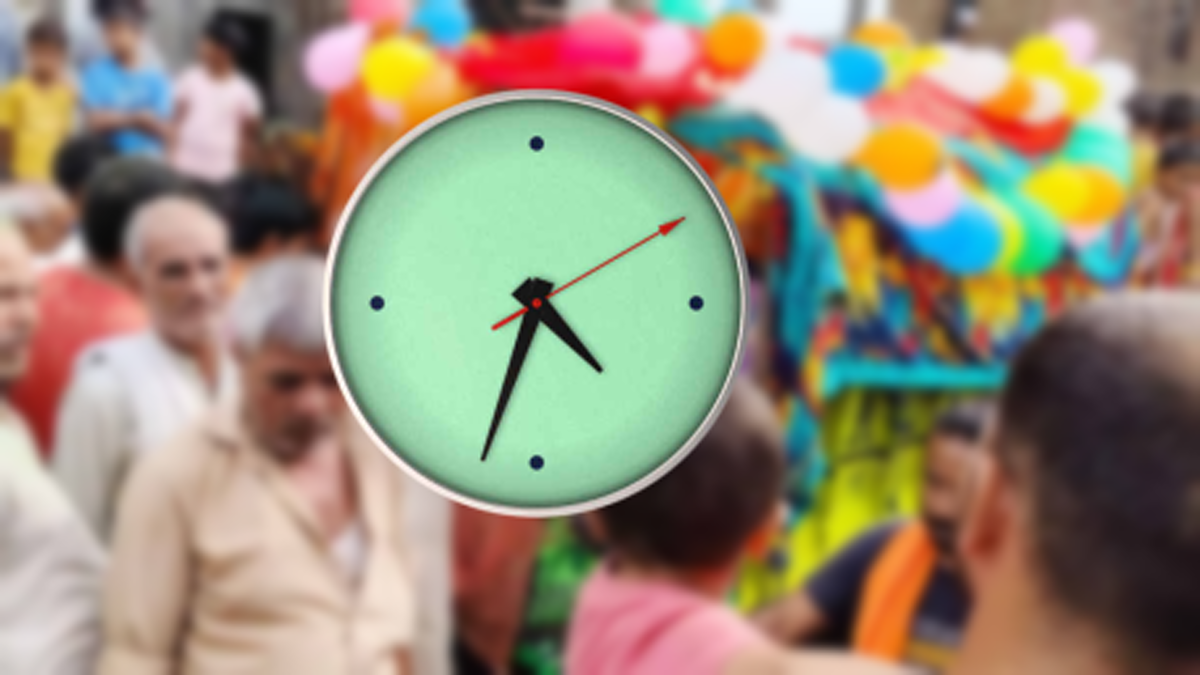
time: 4:33:10
